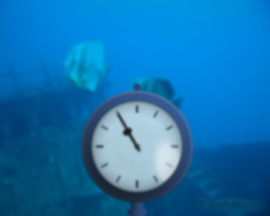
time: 10:55
